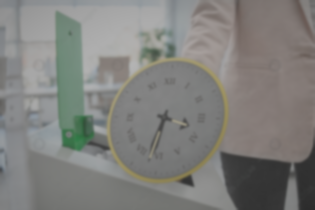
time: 3:32
